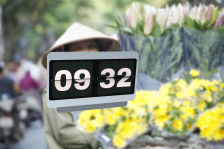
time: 9:32
